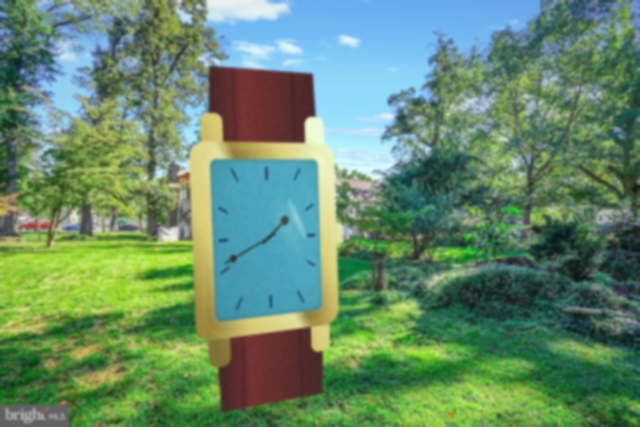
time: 1:41
